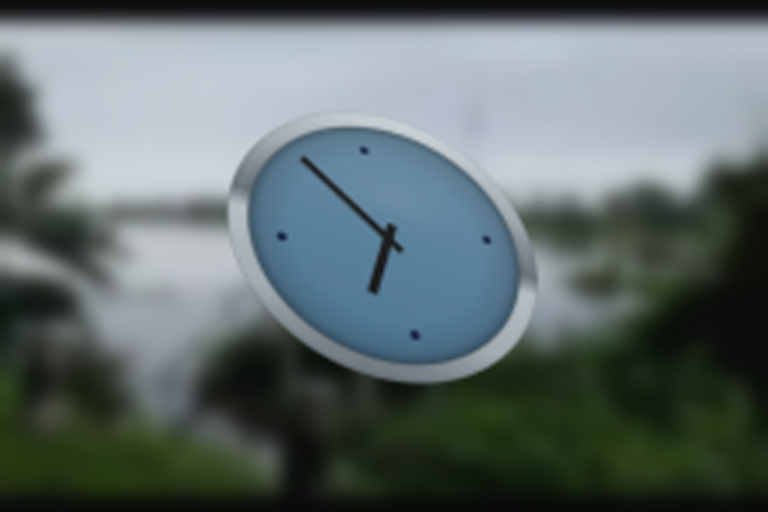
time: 6:54
